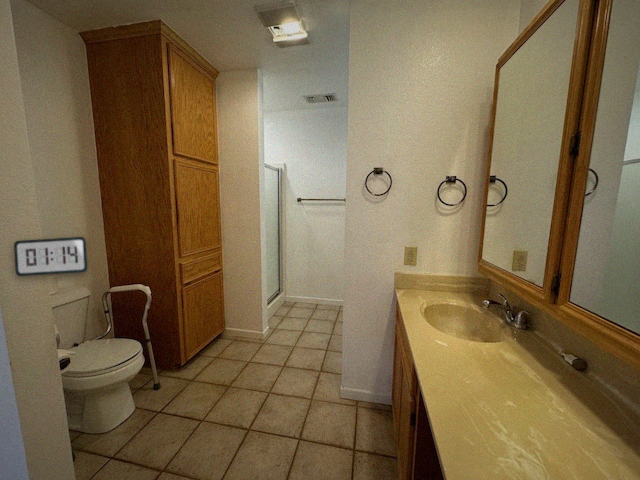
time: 1:14
